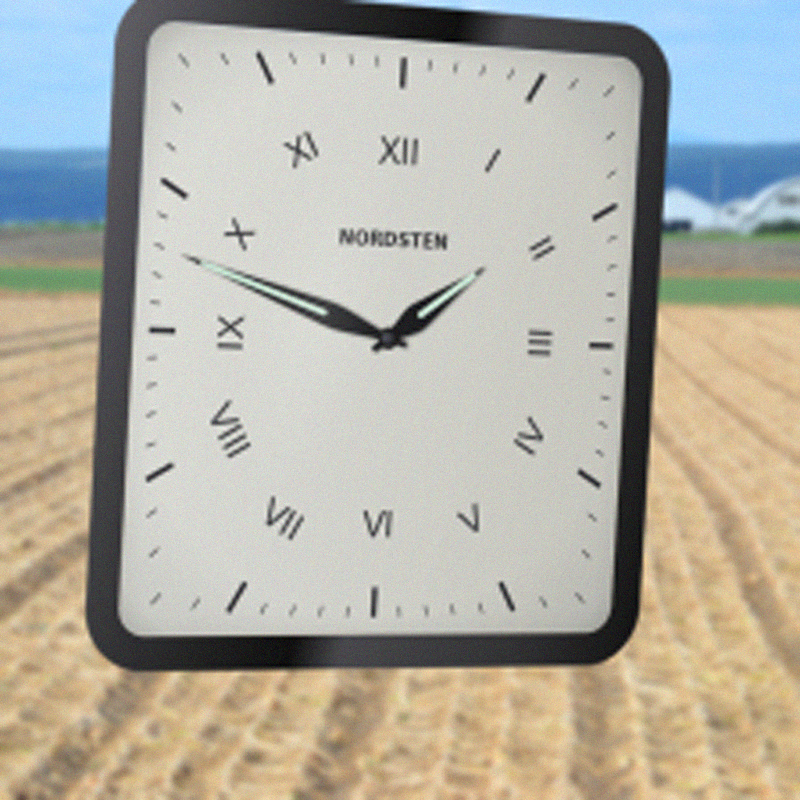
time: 1:48
